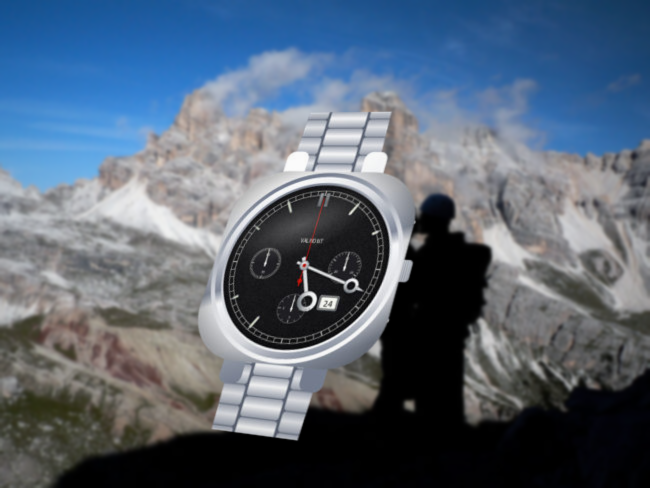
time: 5:18
